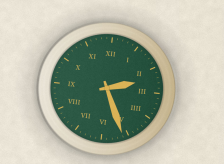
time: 2:26
